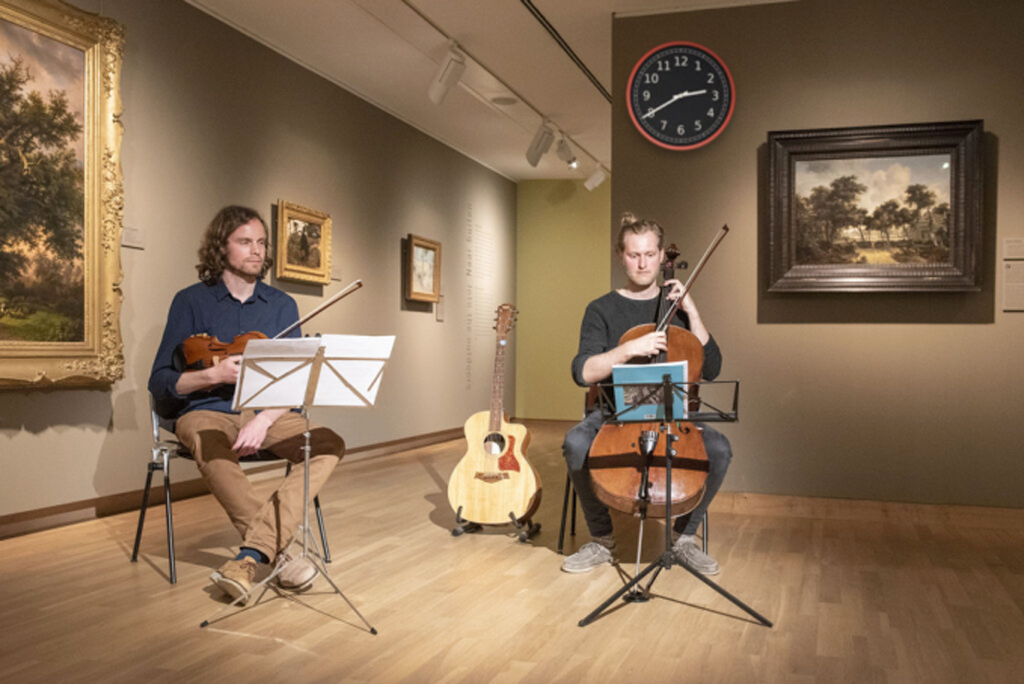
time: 2:40
